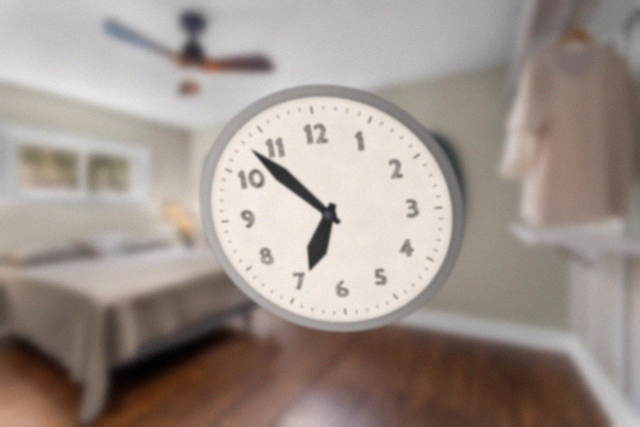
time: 6:53
